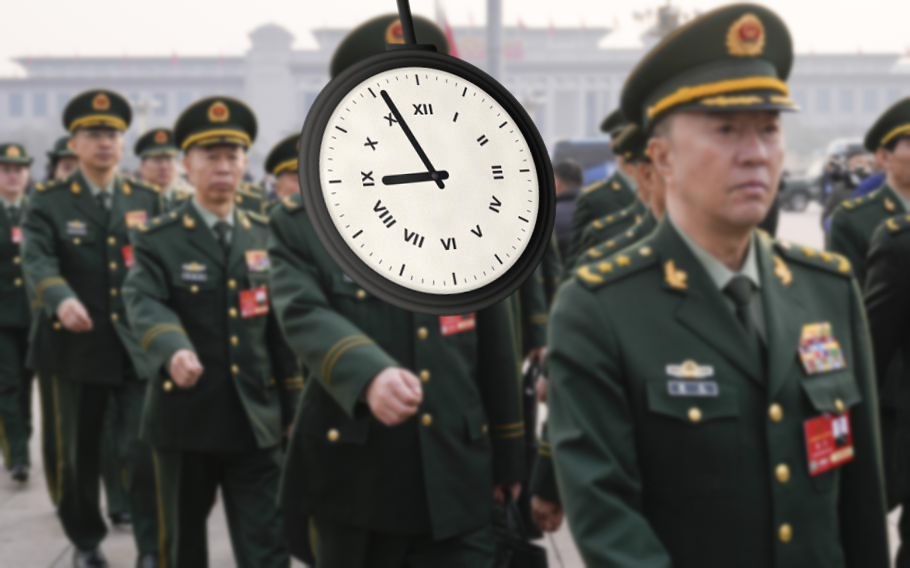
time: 8:56
